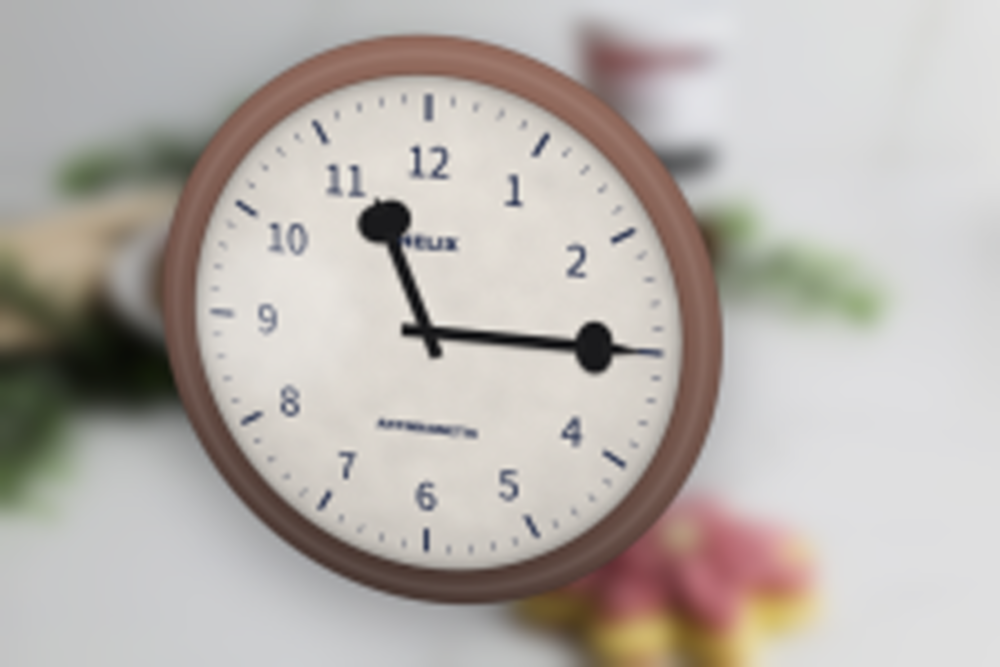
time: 11:15
